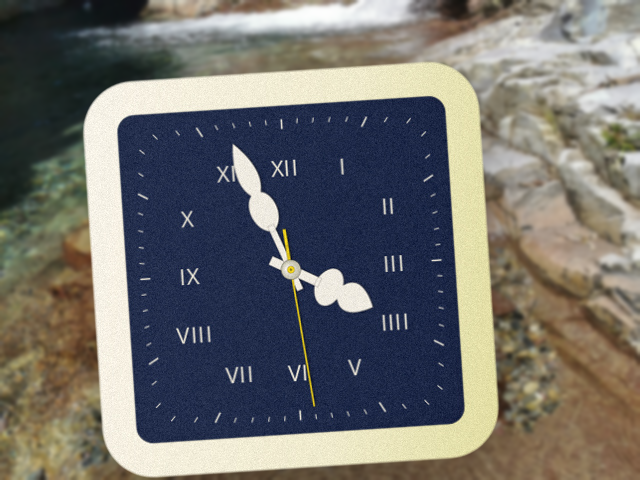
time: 3:56:29
